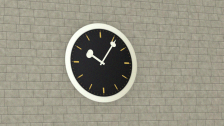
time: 10:06
